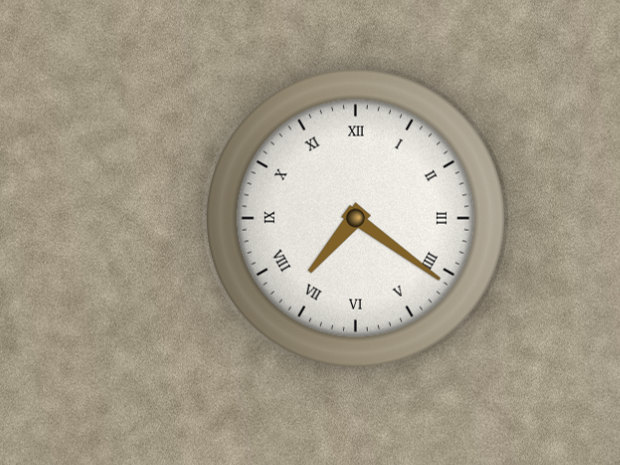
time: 7:21
